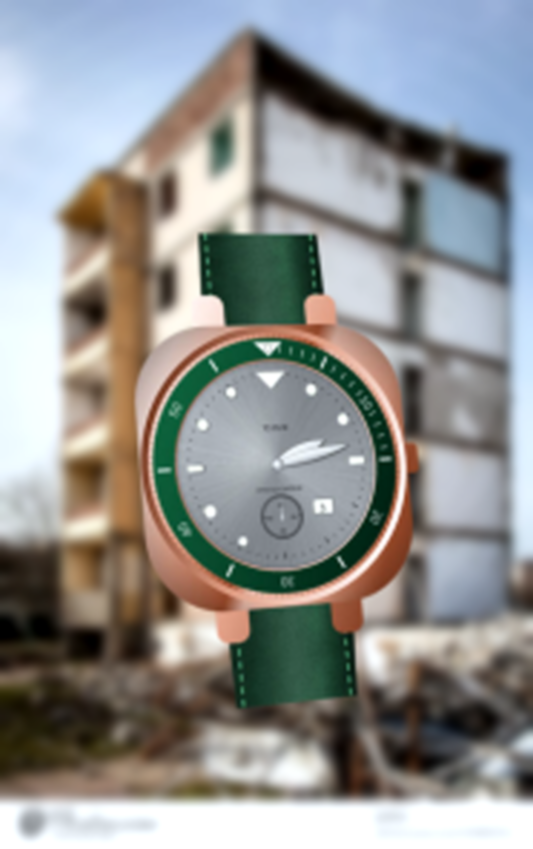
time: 2:13
